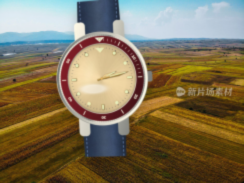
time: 2:13
